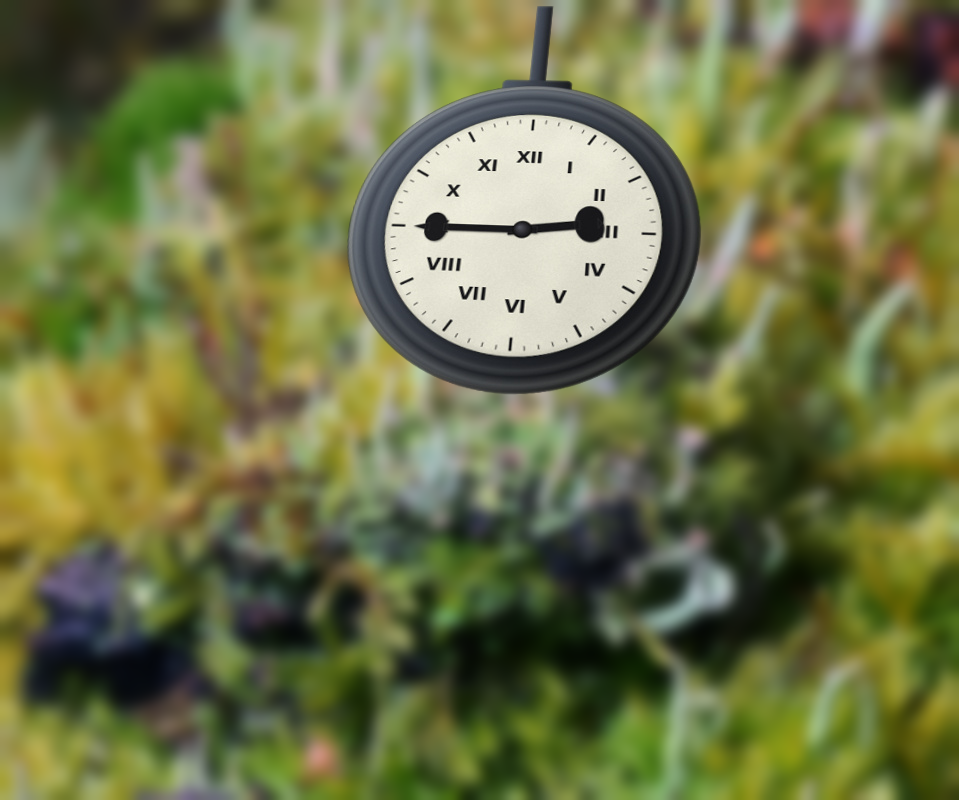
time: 2:45
